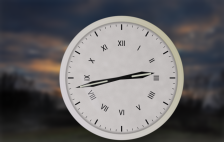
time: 2:43
